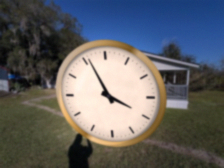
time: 3:56
